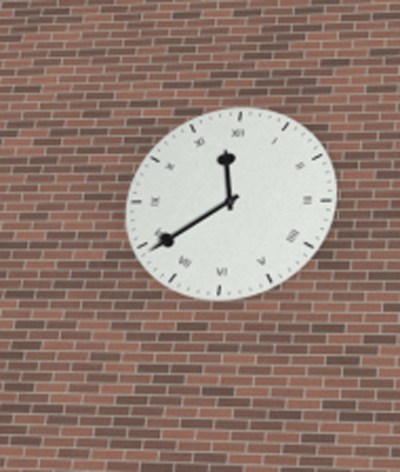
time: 11:39
